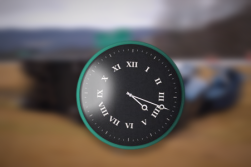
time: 4:18
